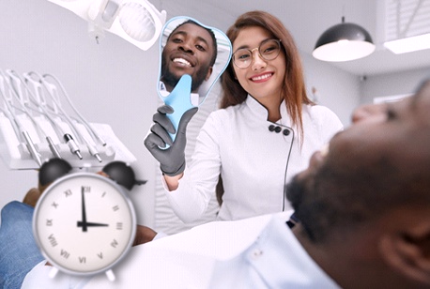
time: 2:59
